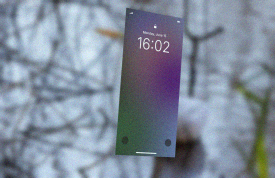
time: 16:02
